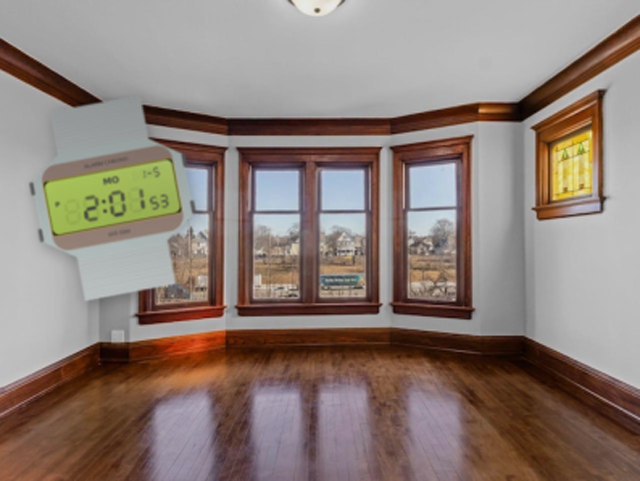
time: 2:01
